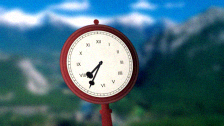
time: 7:35
